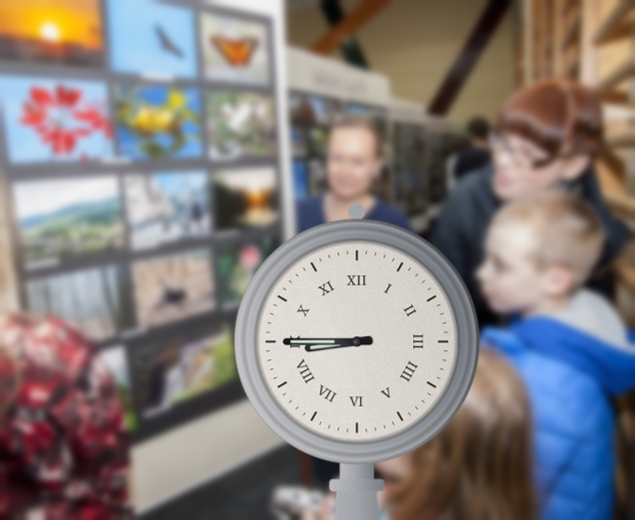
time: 8:45
